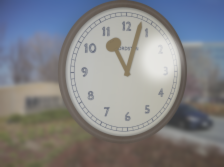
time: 11:03
